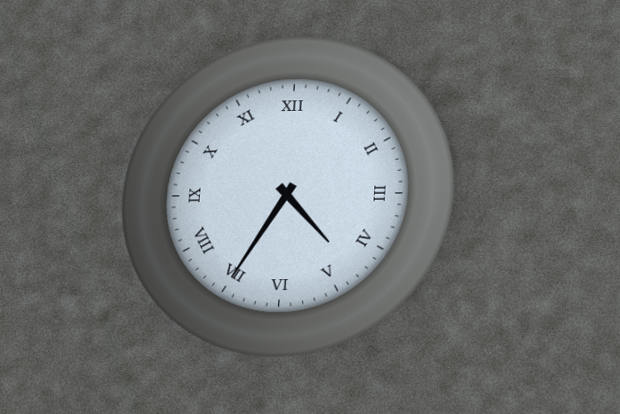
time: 4:35
